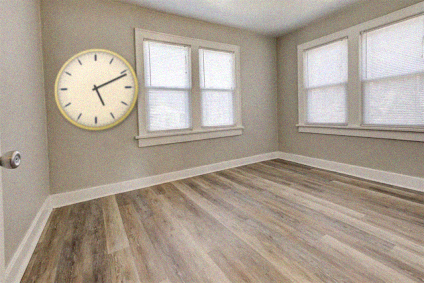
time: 5:11
